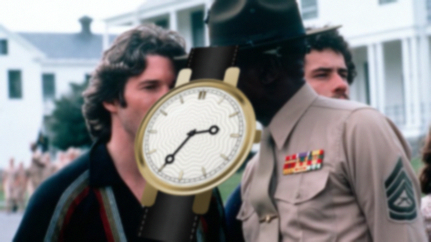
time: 2:35
